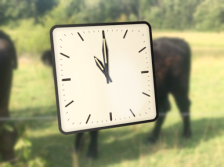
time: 11:00
